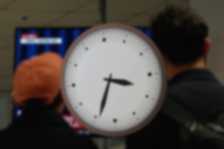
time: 3:34
